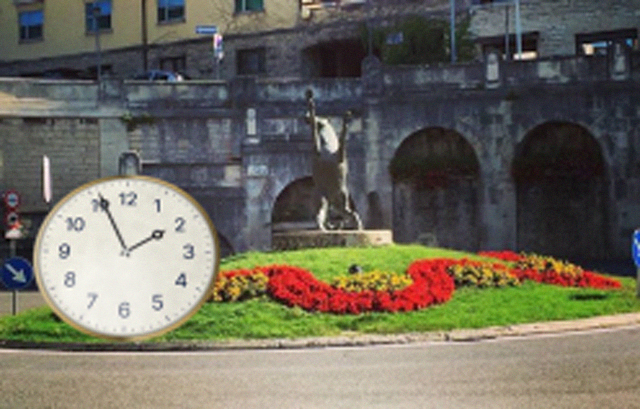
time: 1:56
